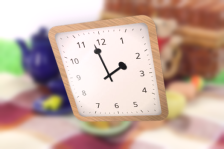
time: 1:58
